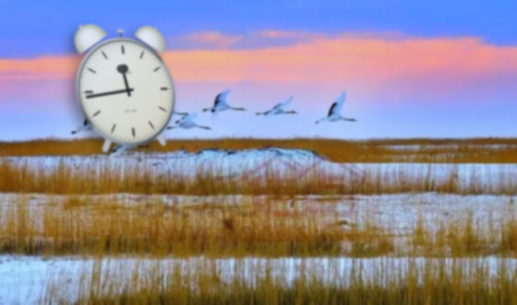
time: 11:44
